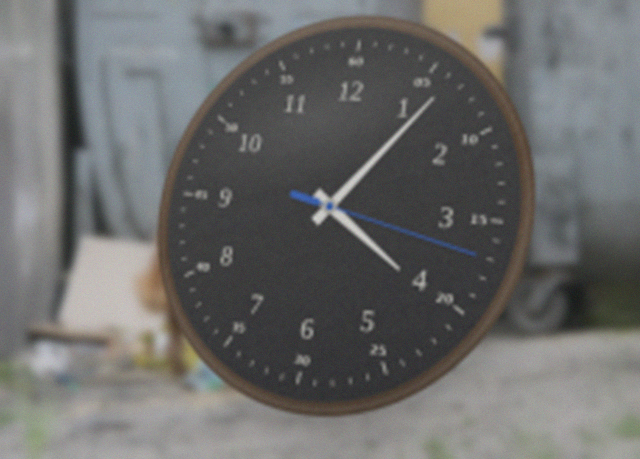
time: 4:06:17
